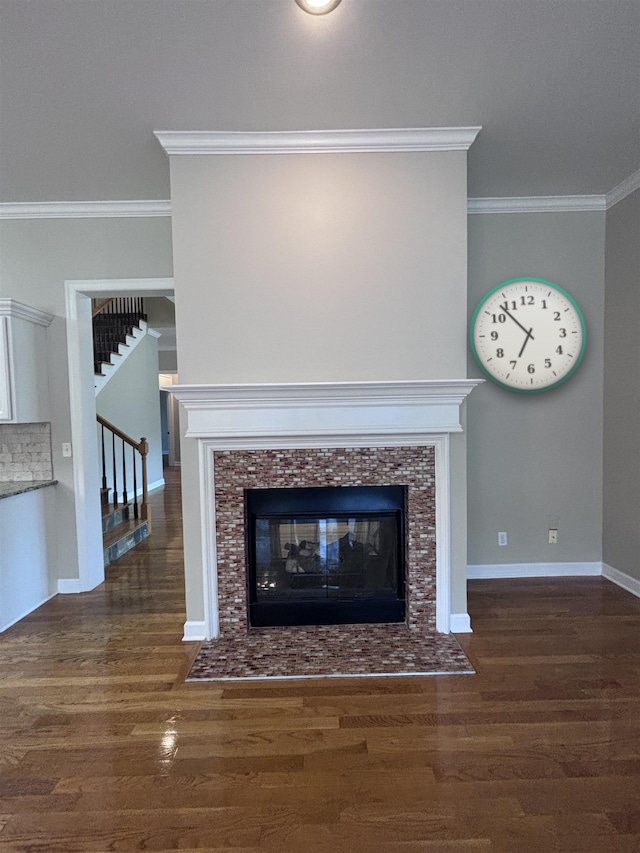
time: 6:53
